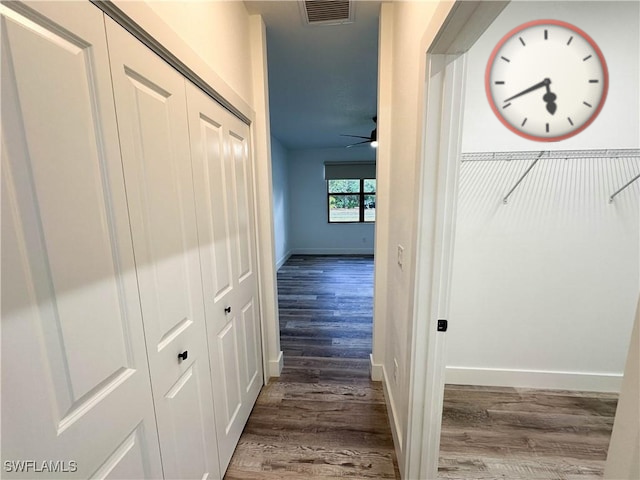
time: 5:41
